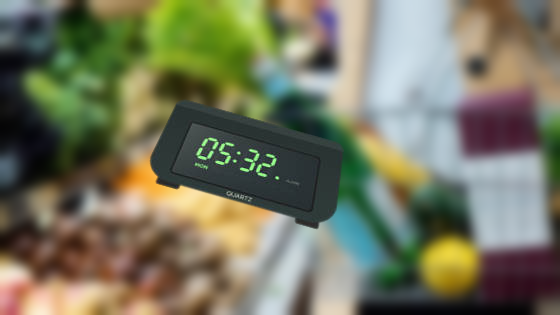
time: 5:32
